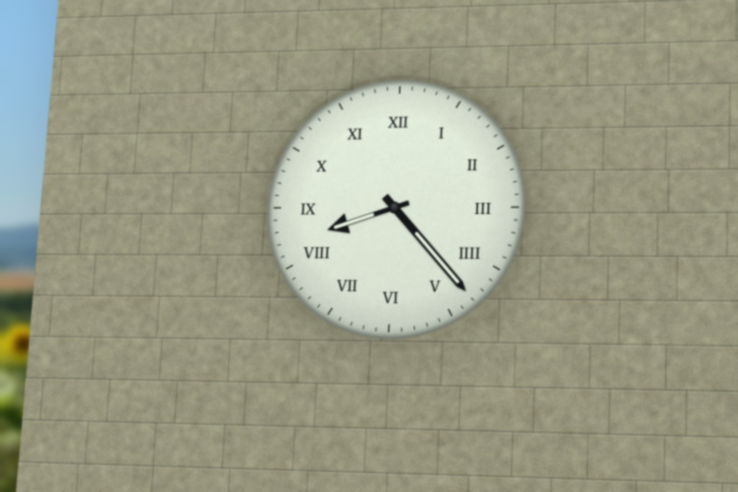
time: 8:23
